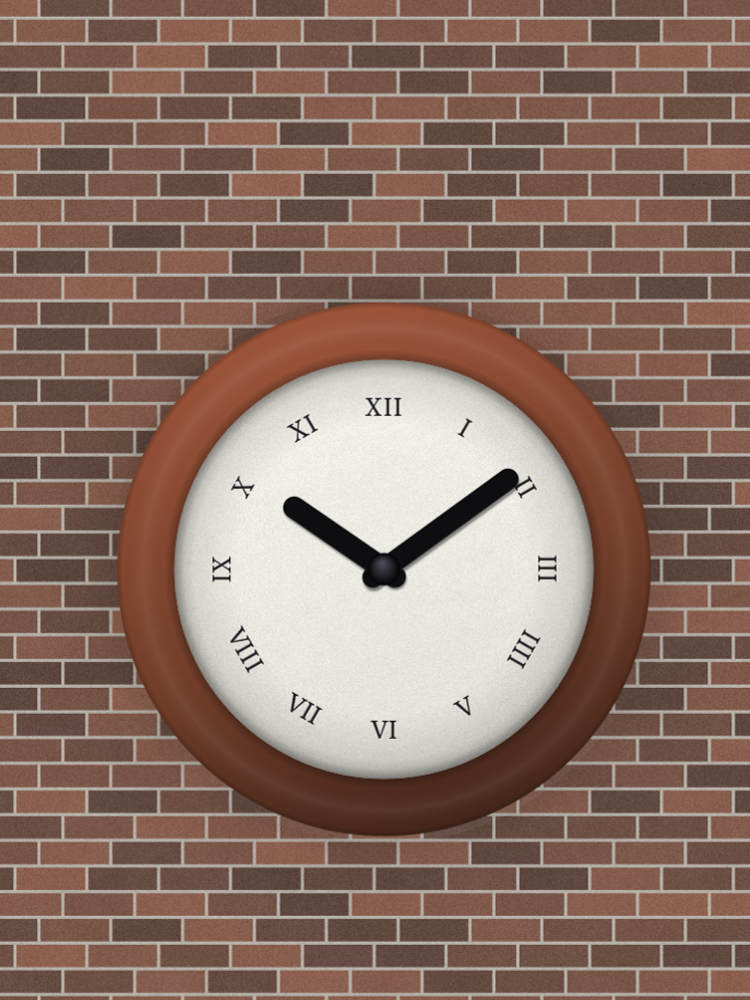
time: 10:09
